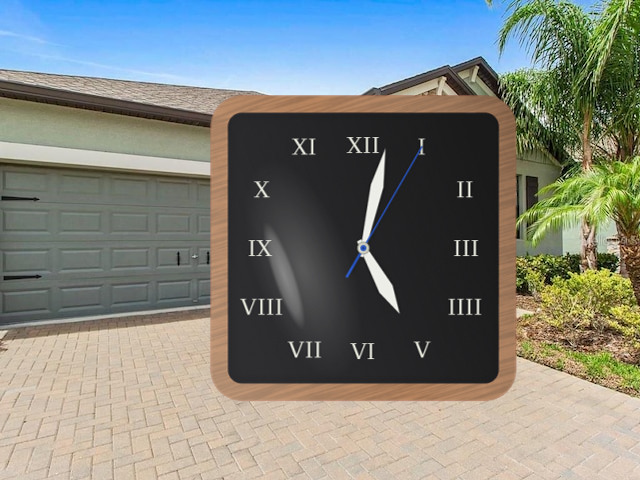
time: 5:02:05
